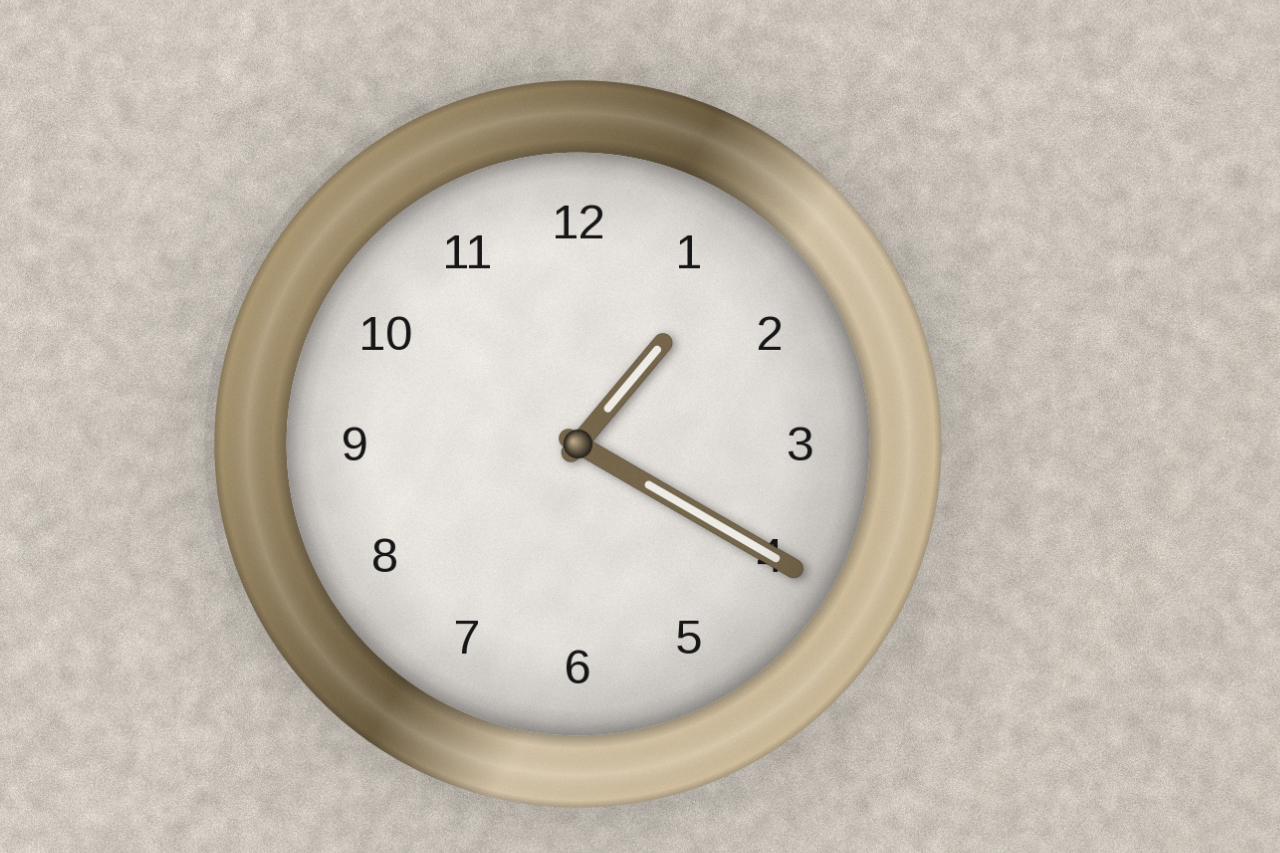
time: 1:20
